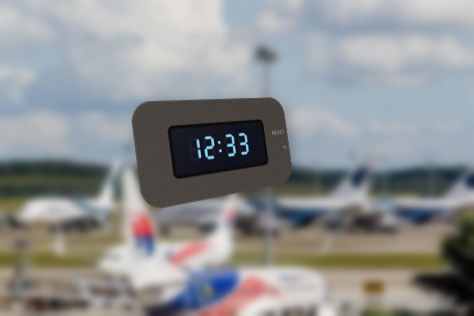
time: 12:33
